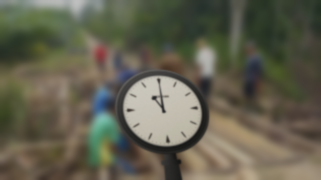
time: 11:00
